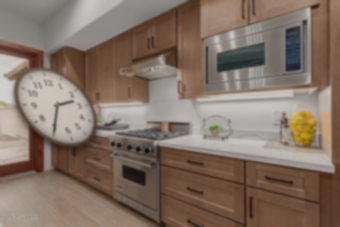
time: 2:35
